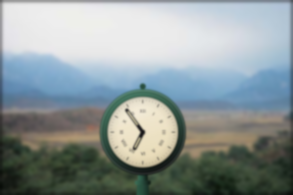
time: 6:54
